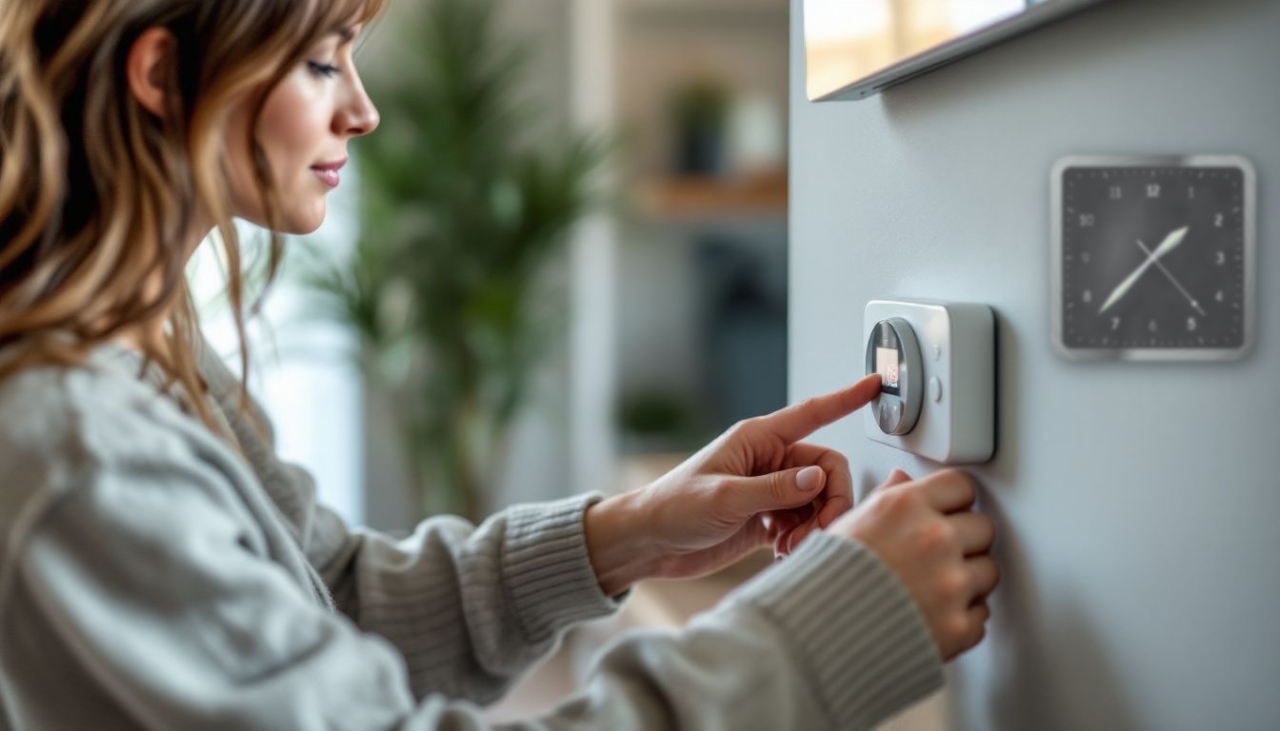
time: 1:37:23
